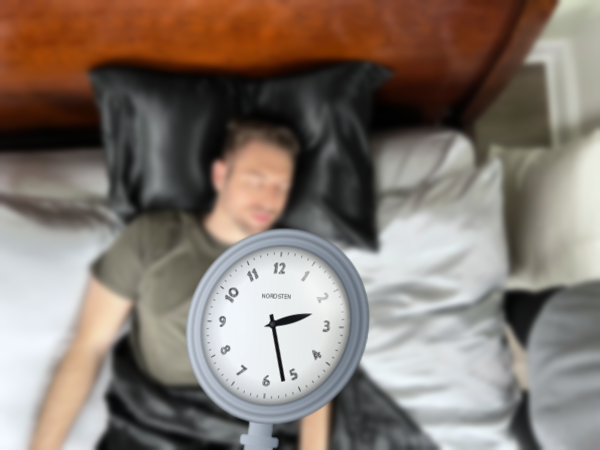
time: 2:27
